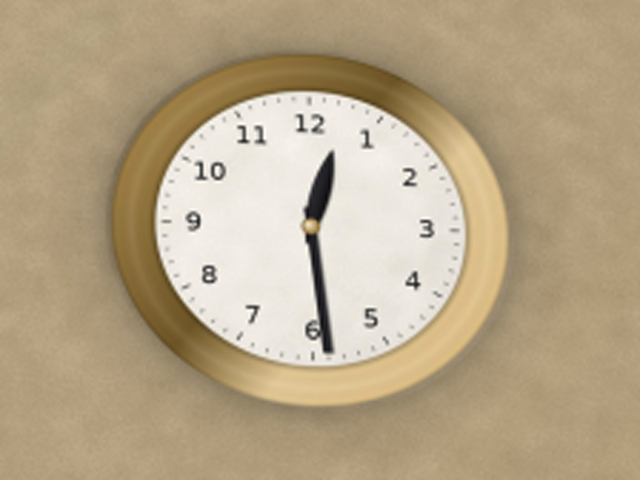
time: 12:29
